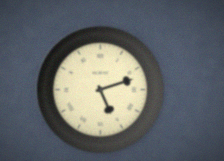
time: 5:12
